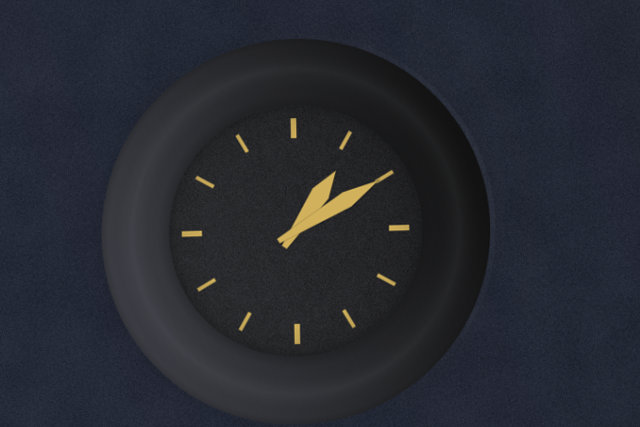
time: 1:10
